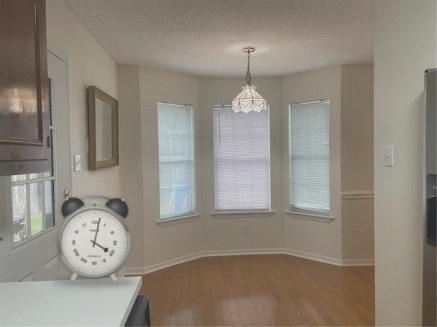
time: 4:02
